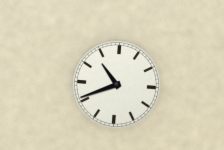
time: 10:41
